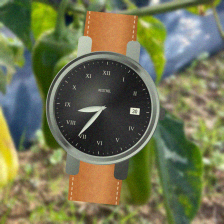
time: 8:36
